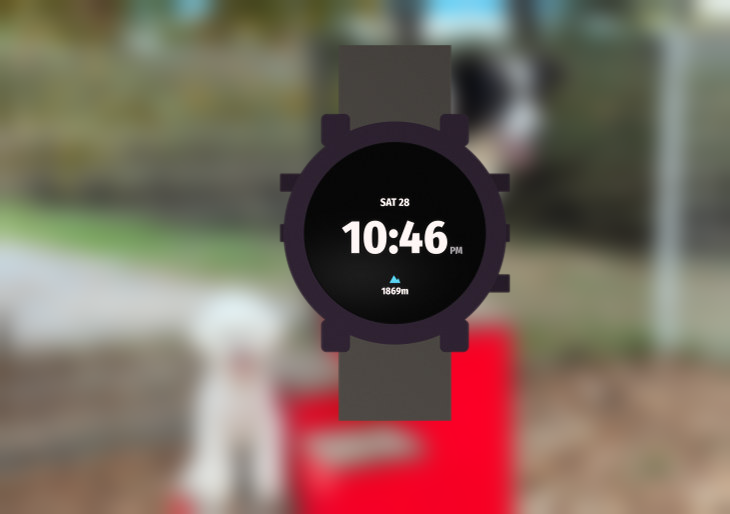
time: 10:46
